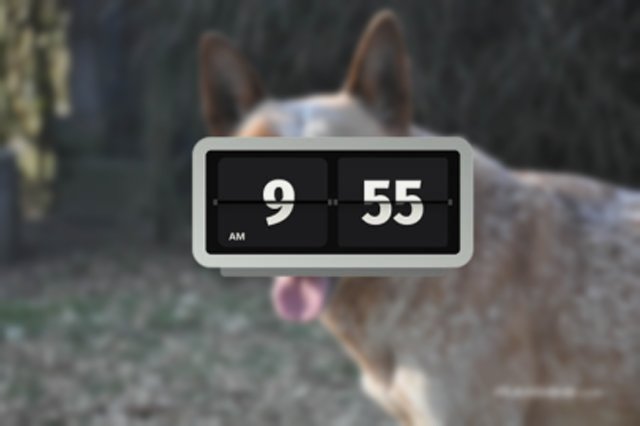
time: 9:55
